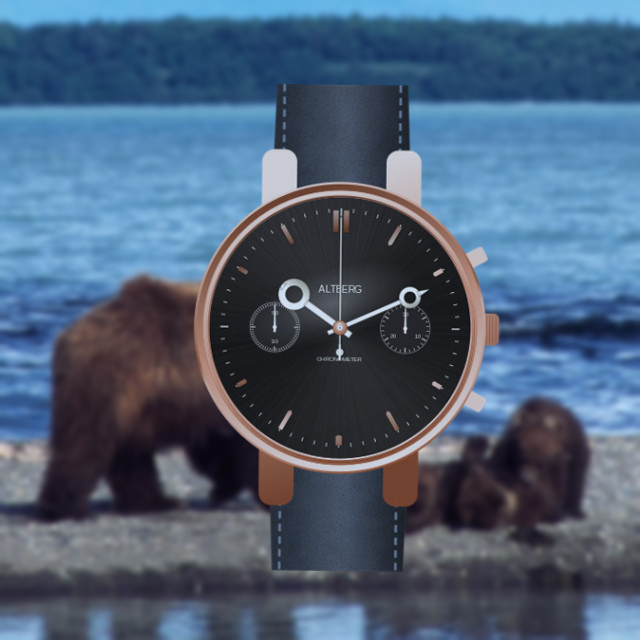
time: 10:11
